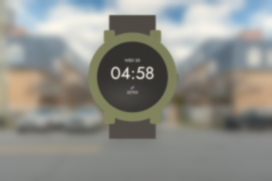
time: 4:58
